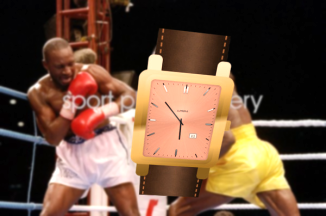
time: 5:53
